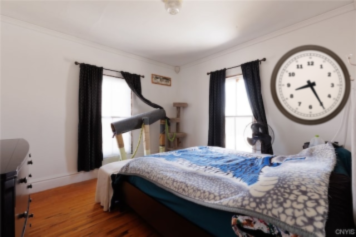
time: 8:25
